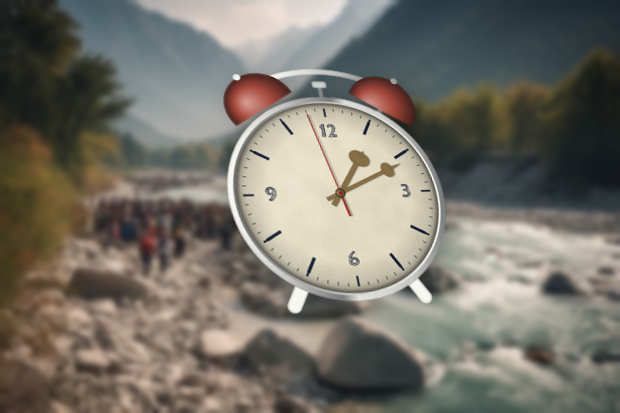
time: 1:10:58
